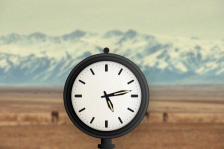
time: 5:13
